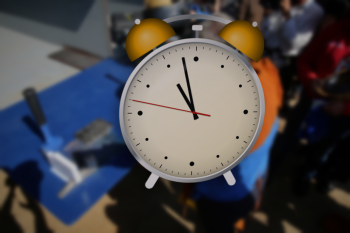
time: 10:57:47
